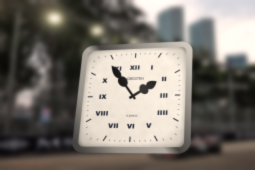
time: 1:54
